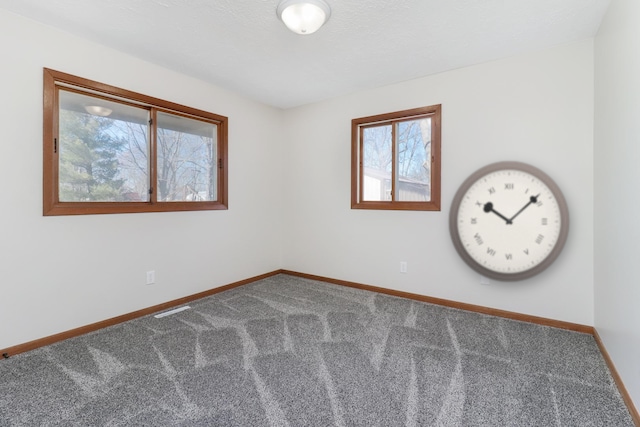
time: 10:08
